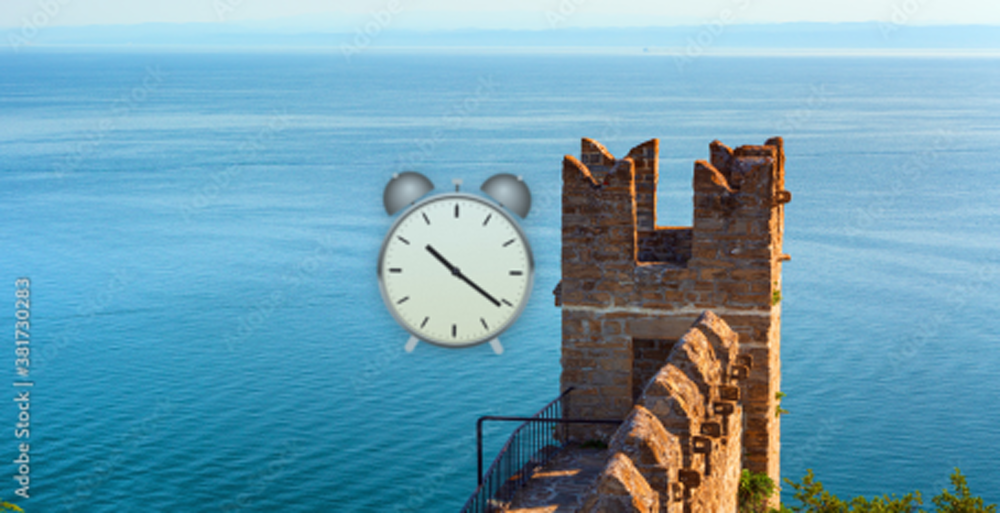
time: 10:21
